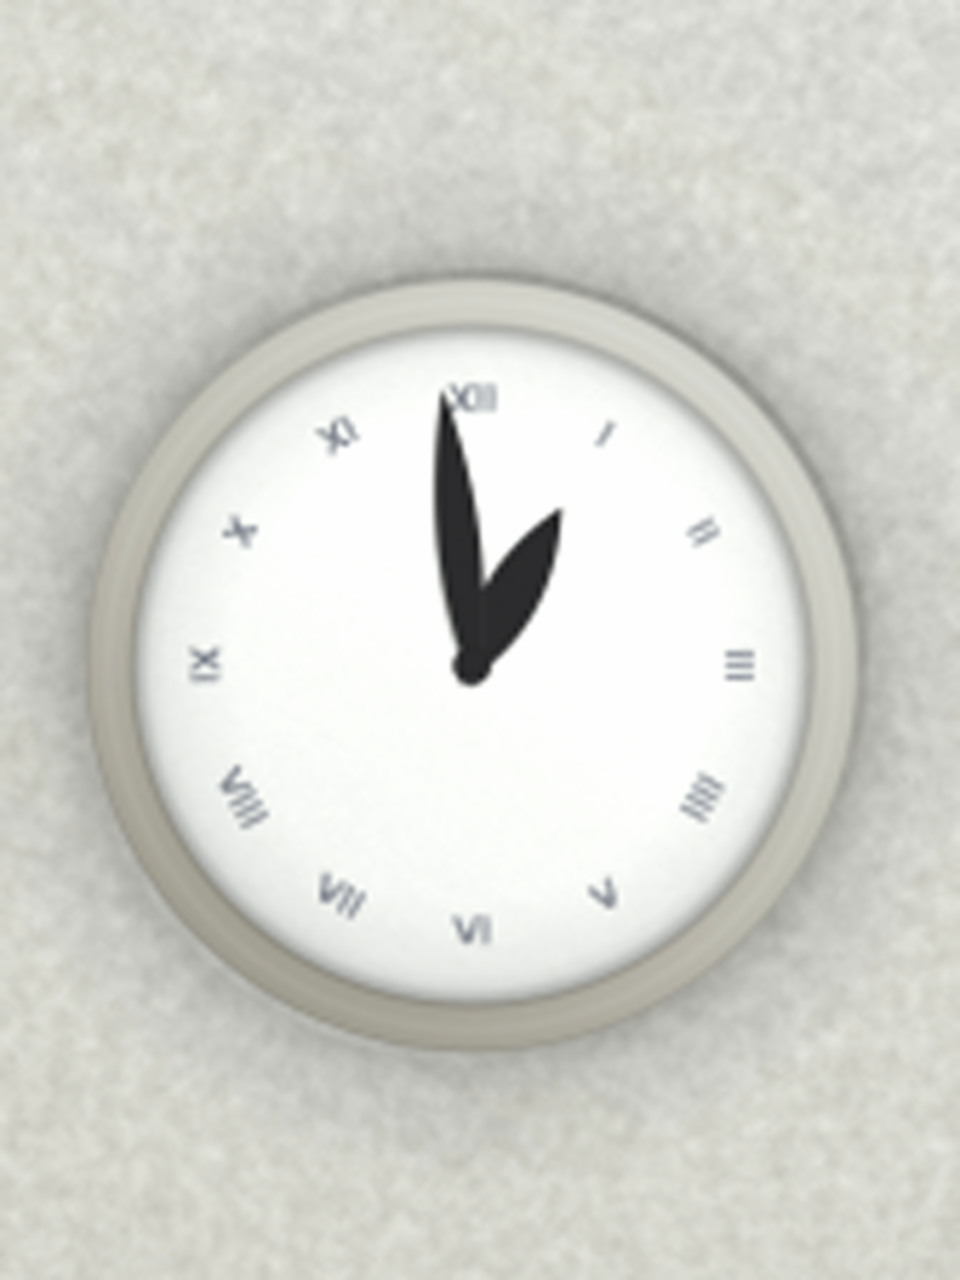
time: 12:59
